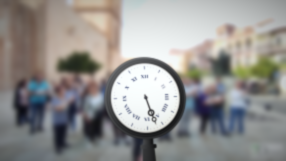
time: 5:27
